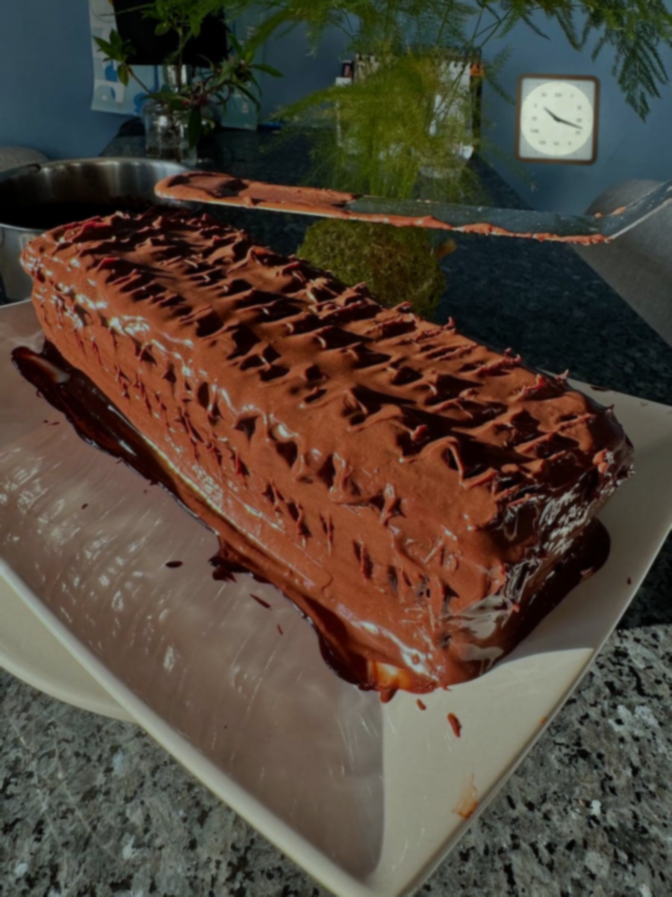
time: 10:18
